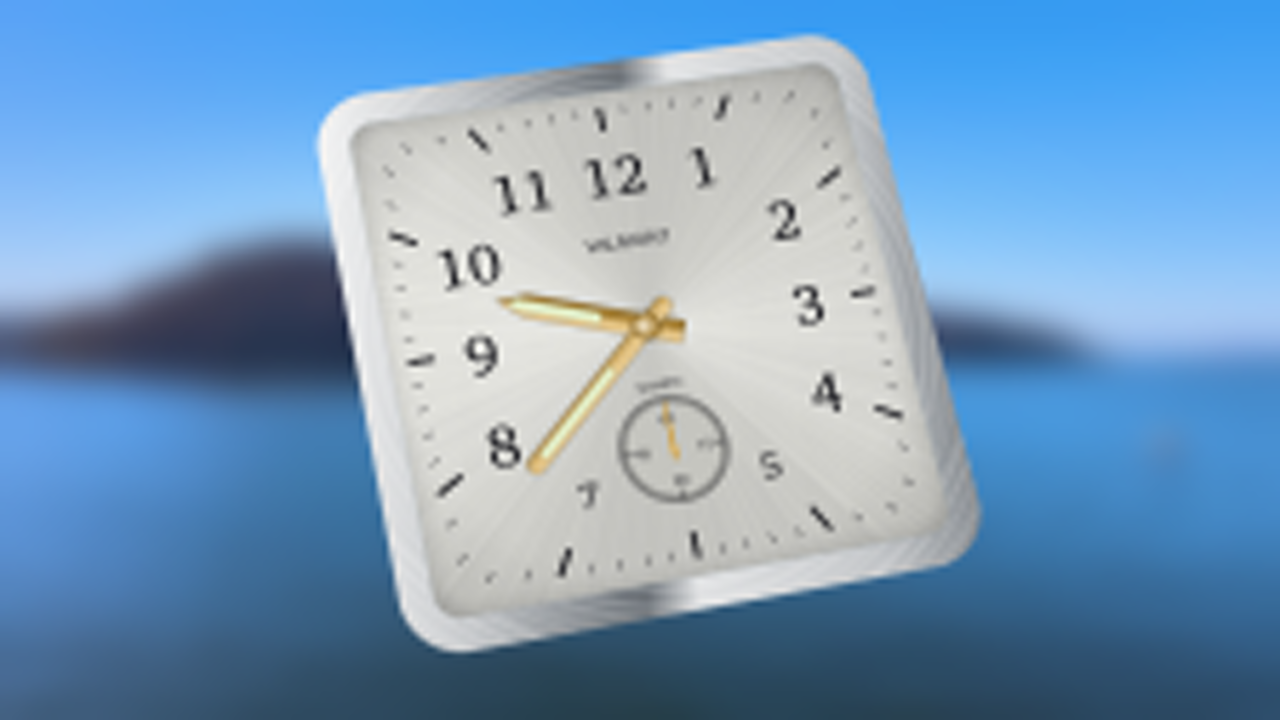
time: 9:38
